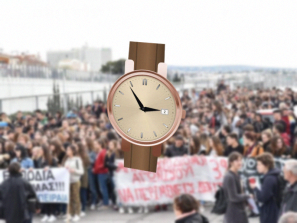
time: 2:54
